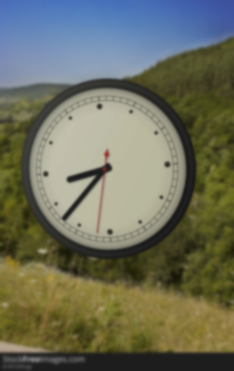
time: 8:37:32
